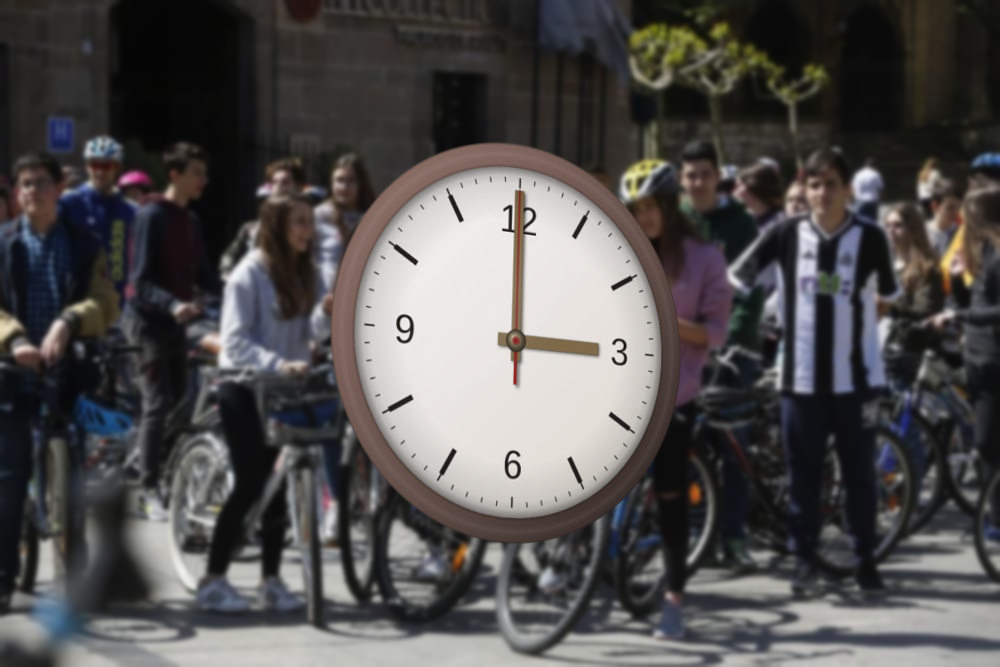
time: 3:00:00
